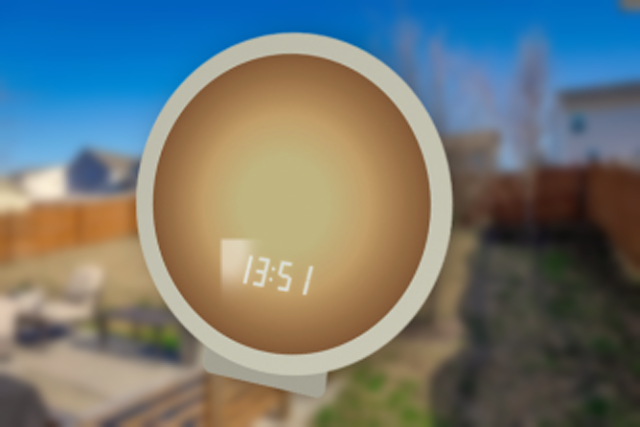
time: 13:51
